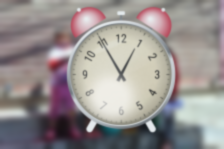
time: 12:55
